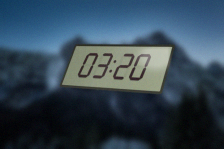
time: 3:20
